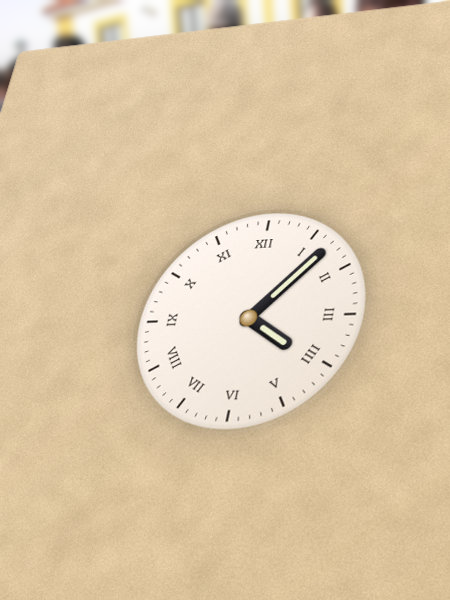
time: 4:07
